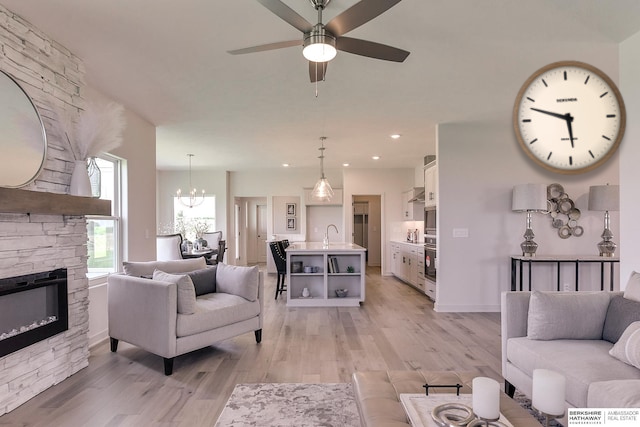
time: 5:48
